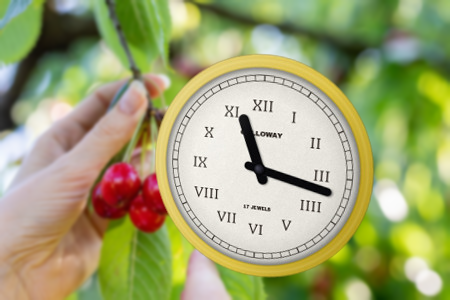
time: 11:17
